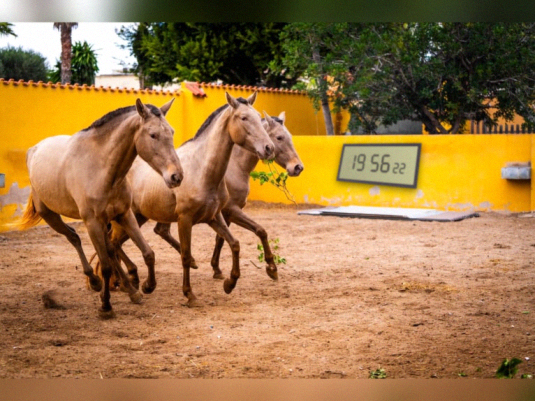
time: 19:56:22
